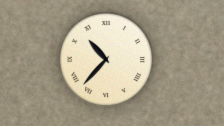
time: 10:37
